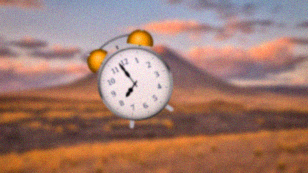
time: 7:58
